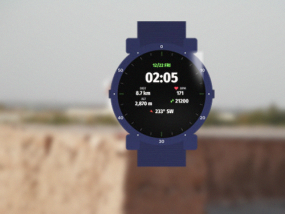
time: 2:05
